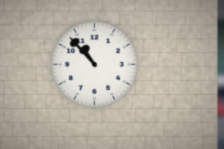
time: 10:53
